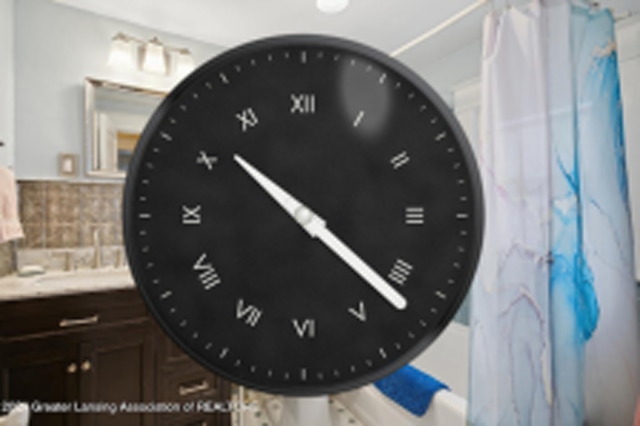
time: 10:22
